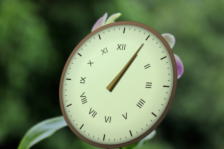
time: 1:05
